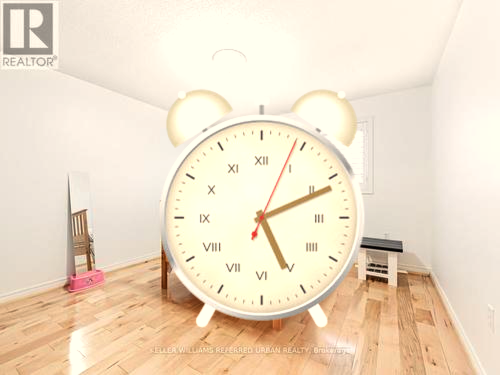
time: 5:11:04
